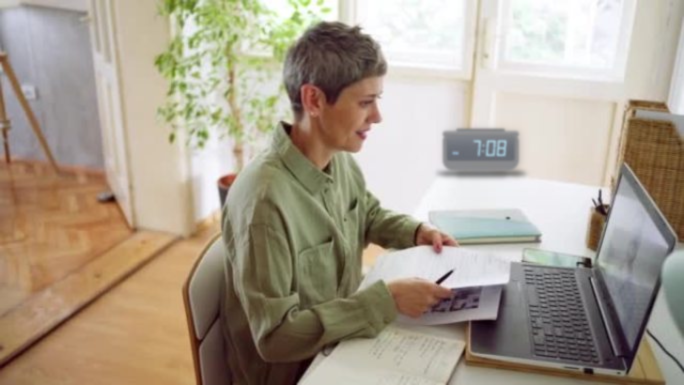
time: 7:08
